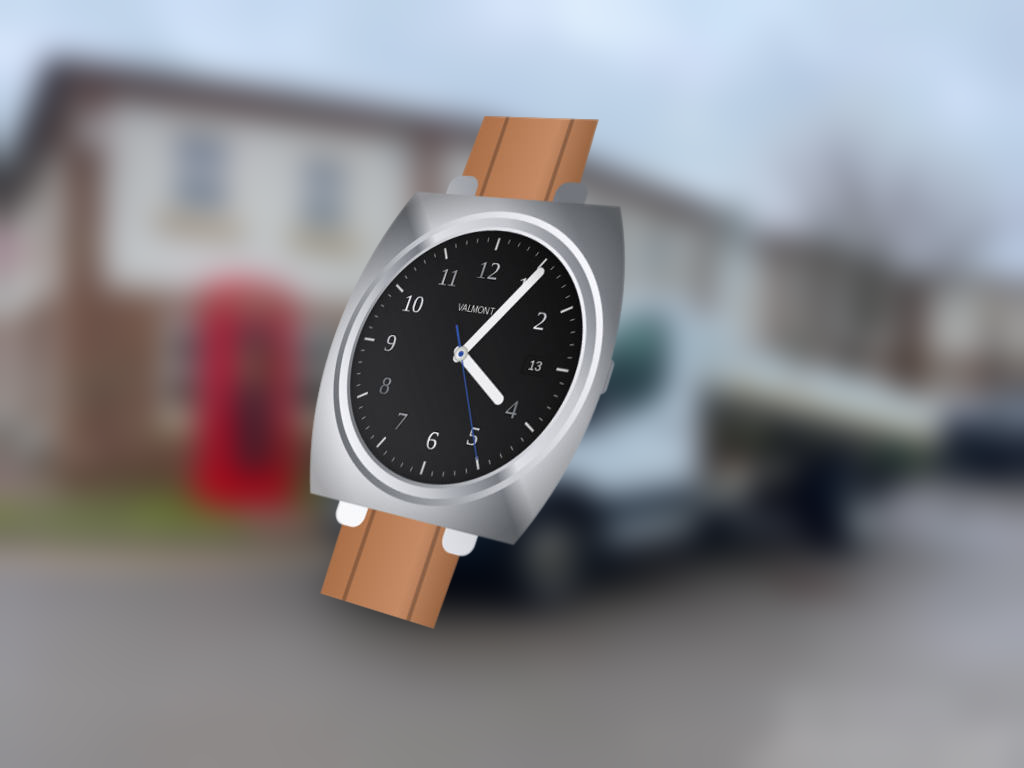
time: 4:05:25
